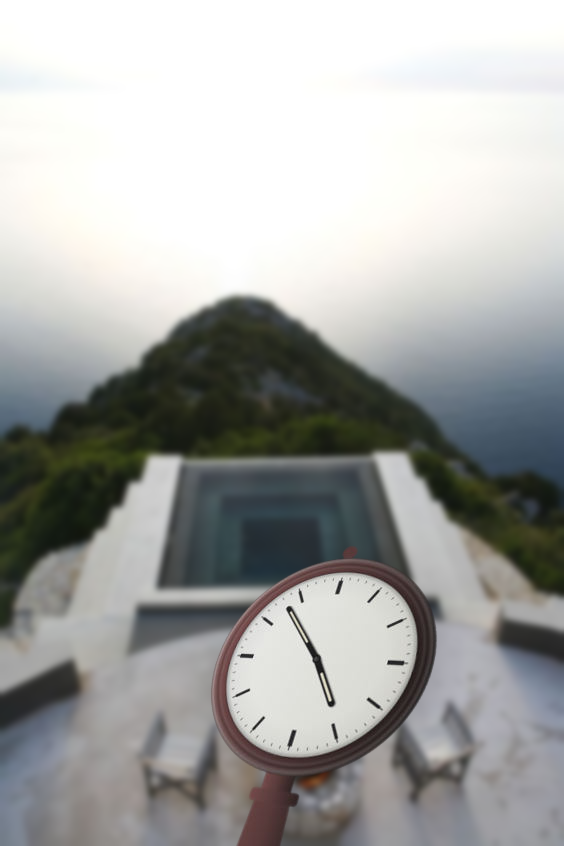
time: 4:53
